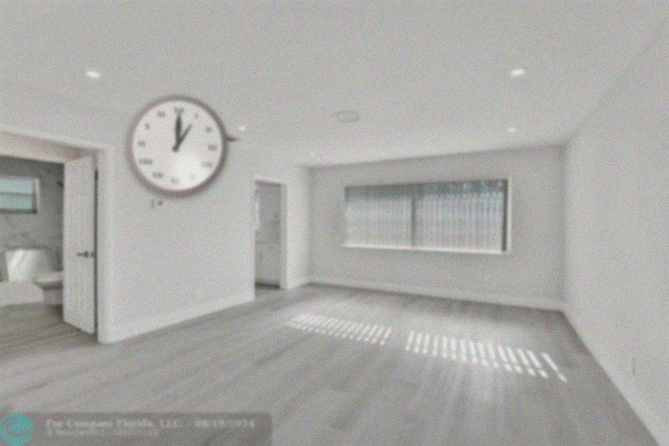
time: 1:00
